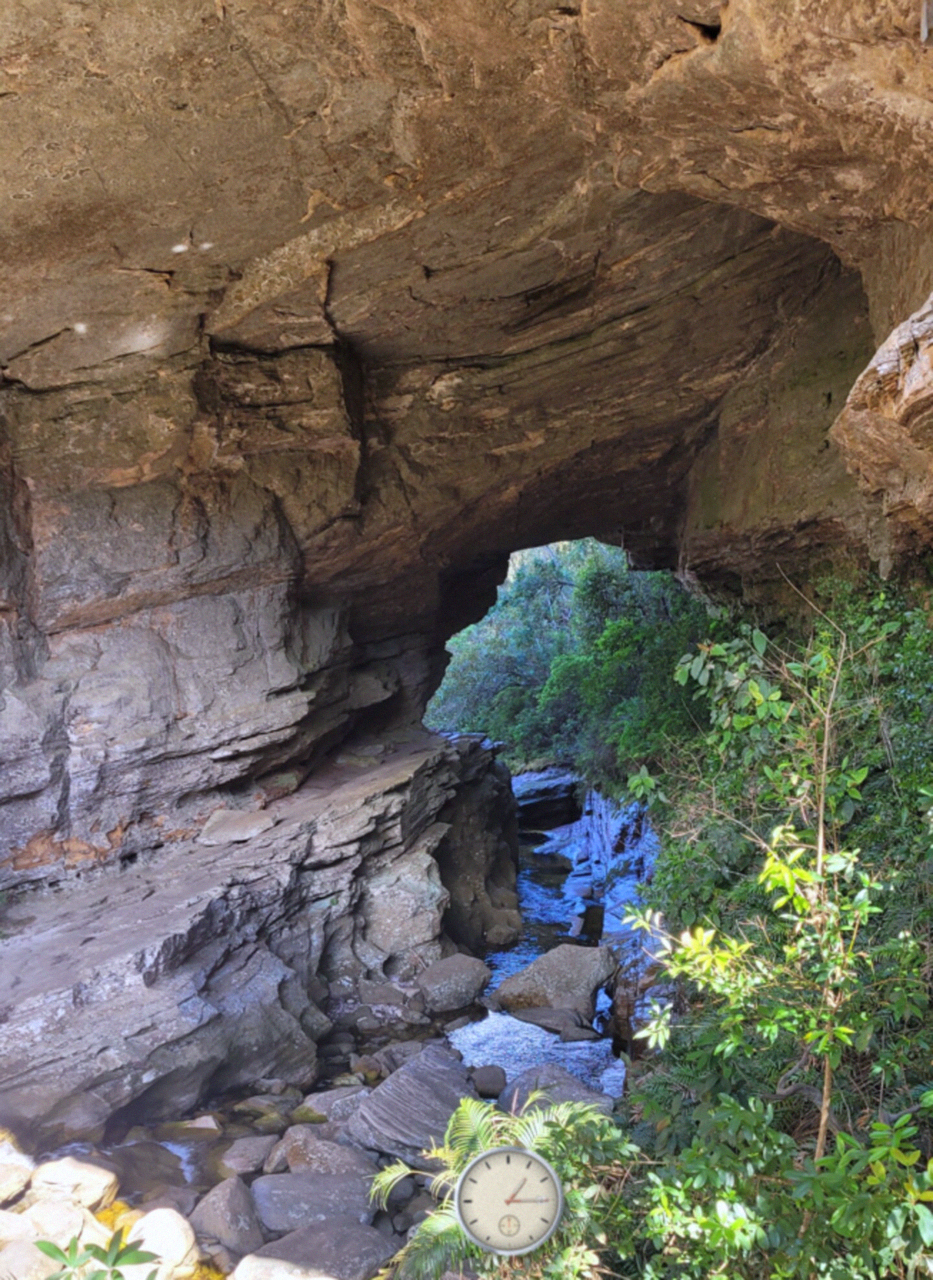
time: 1:15
